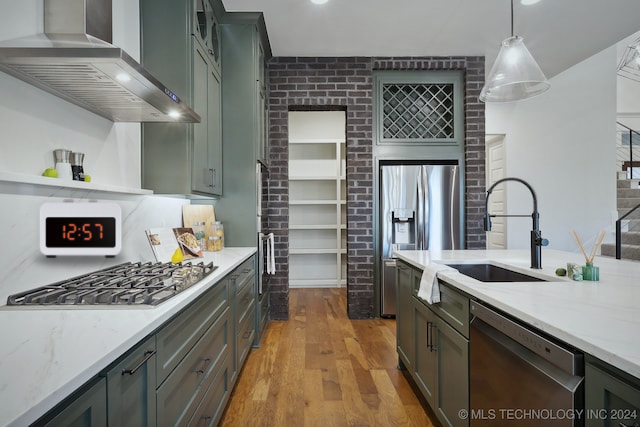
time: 12:57
